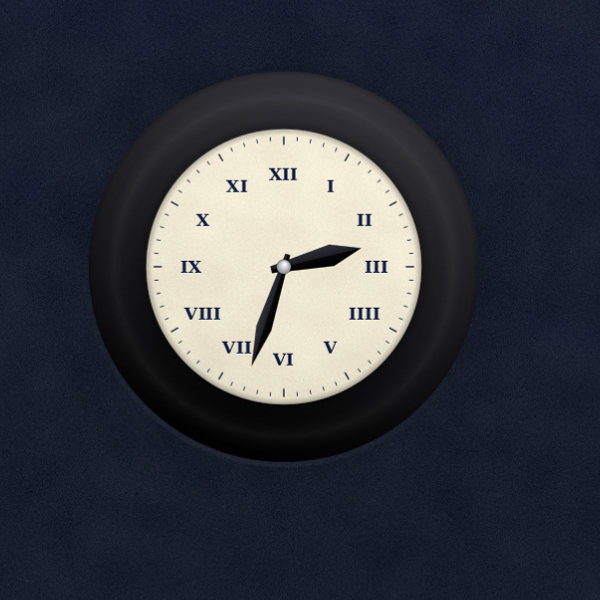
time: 2:33
